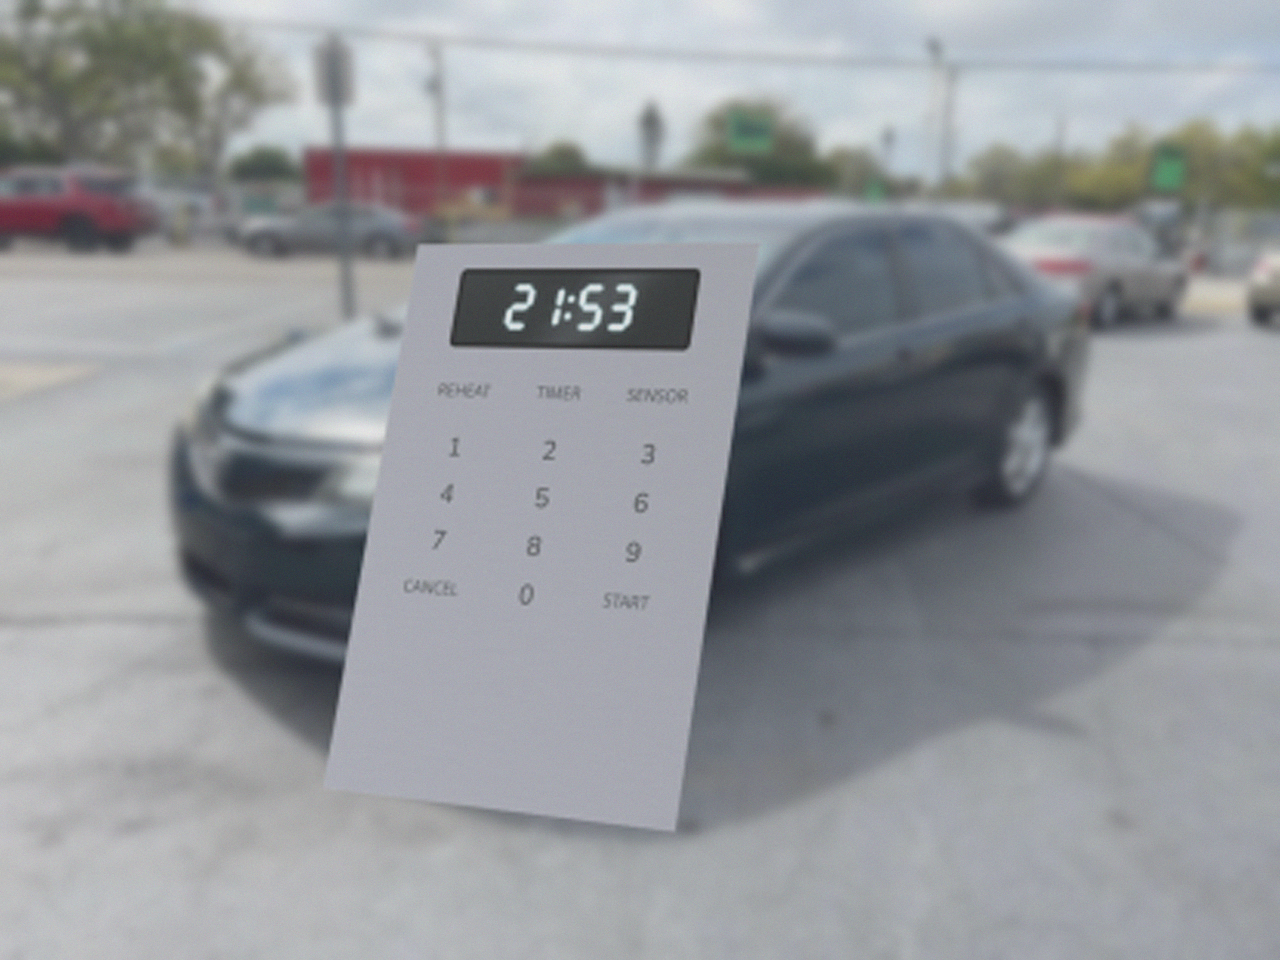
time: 21:53
